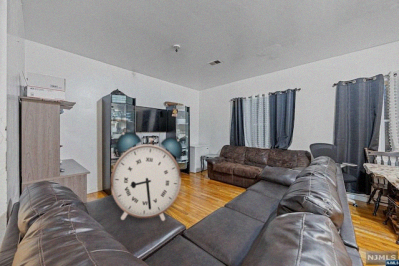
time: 8:28
